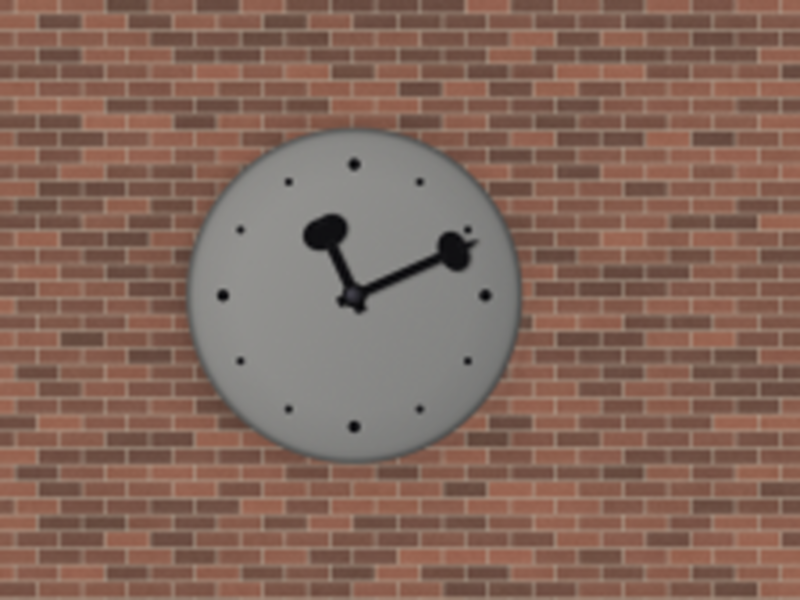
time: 11:11
